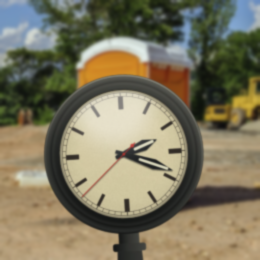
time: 2:18:38
